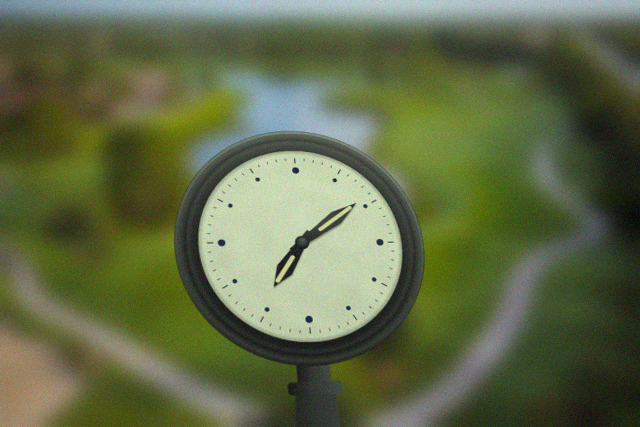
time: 7:09
